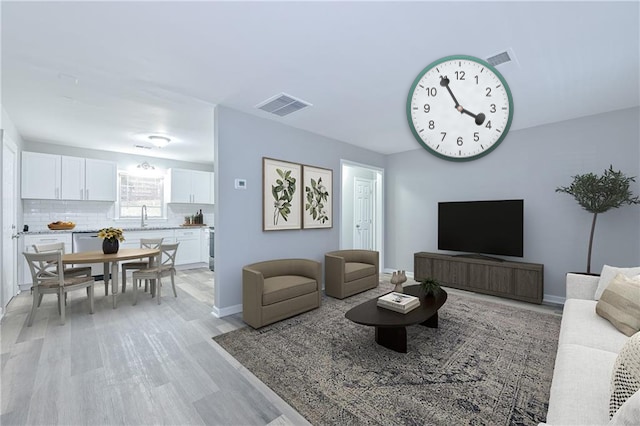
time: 3:55
